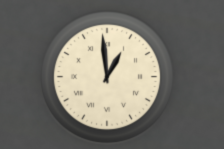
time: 12:59
